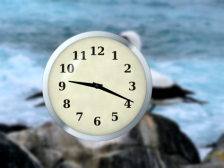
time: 9:19
